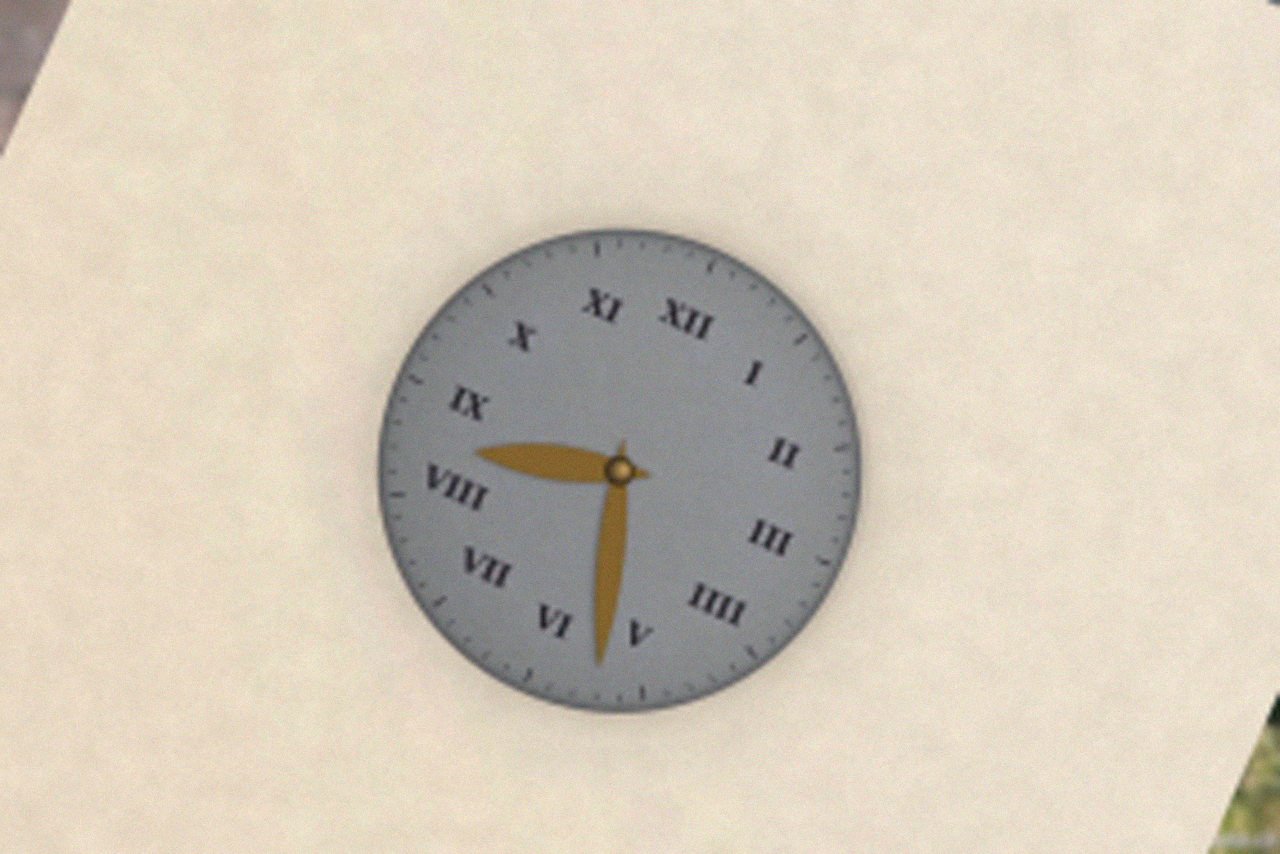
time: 8:27
